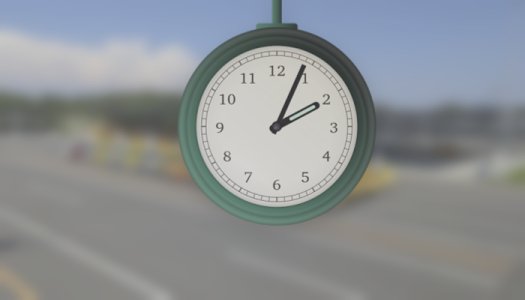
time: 2:04
